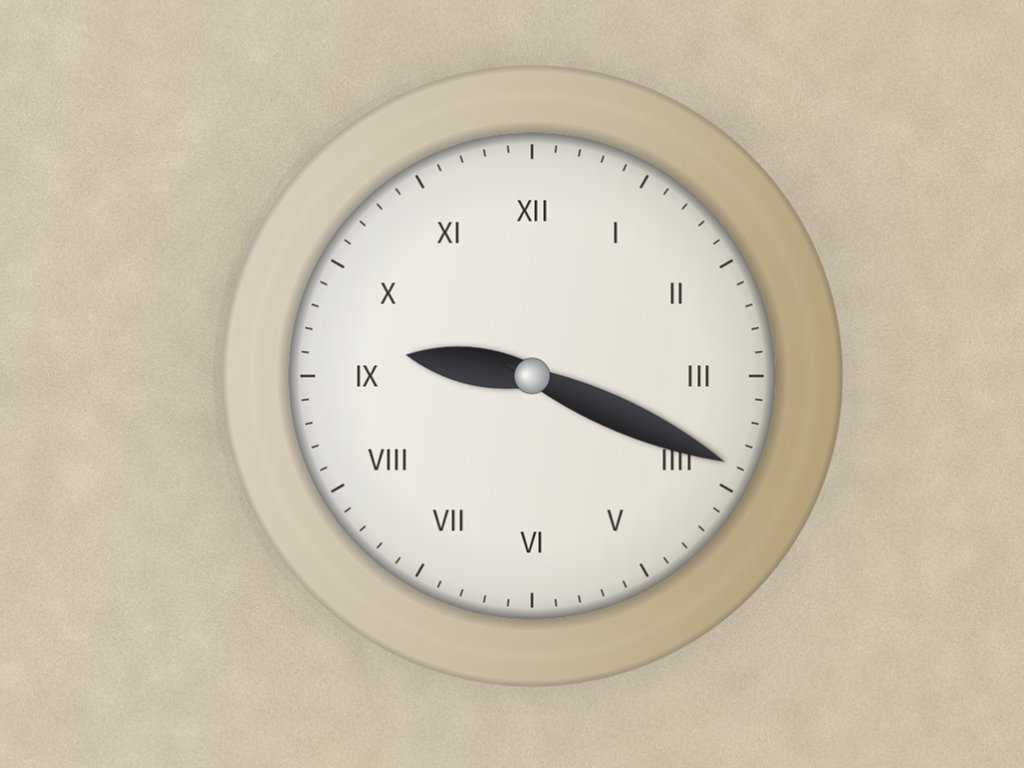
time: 9:19
